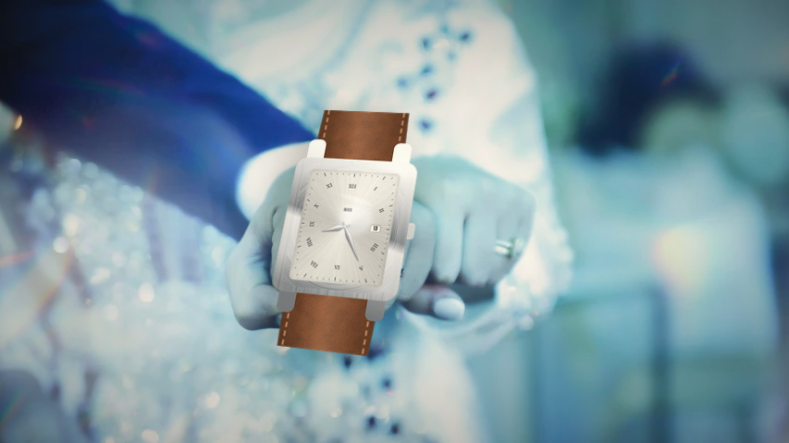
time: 8:25
